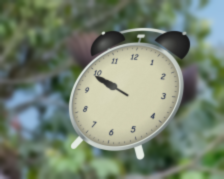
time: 9:49
